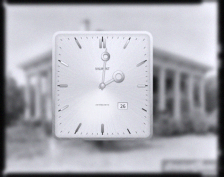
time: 2:01
